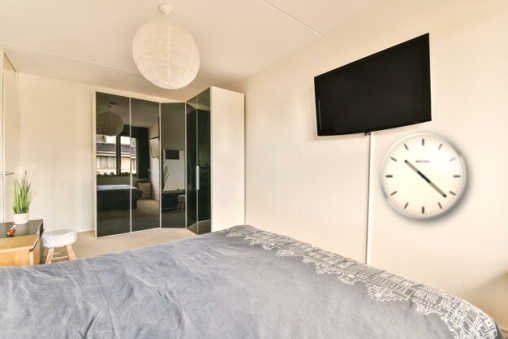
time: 10:22
